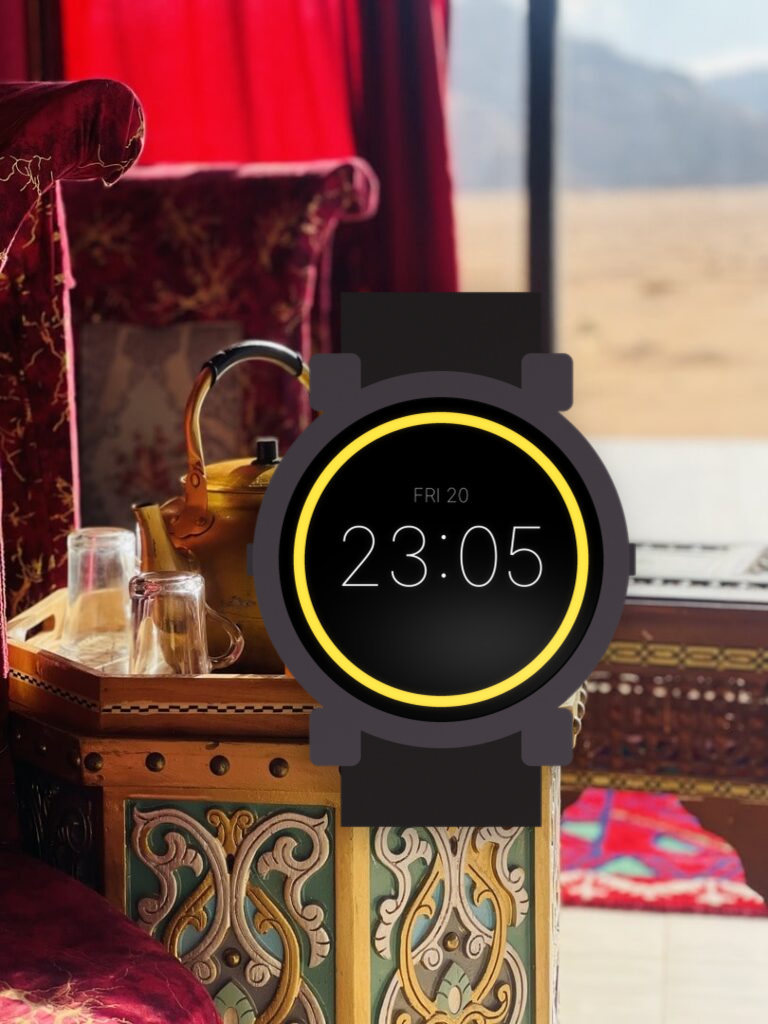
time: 23:05
